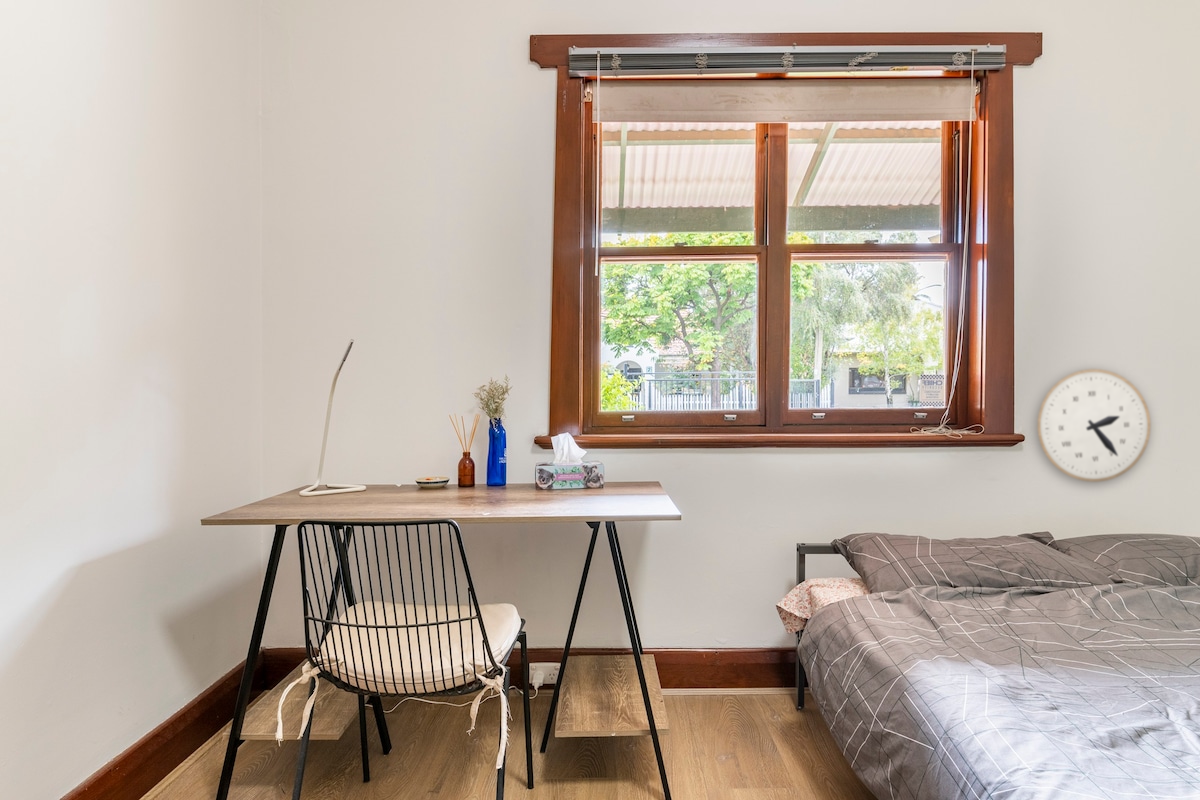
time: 2:24
